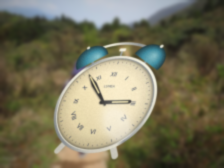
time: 2:53
